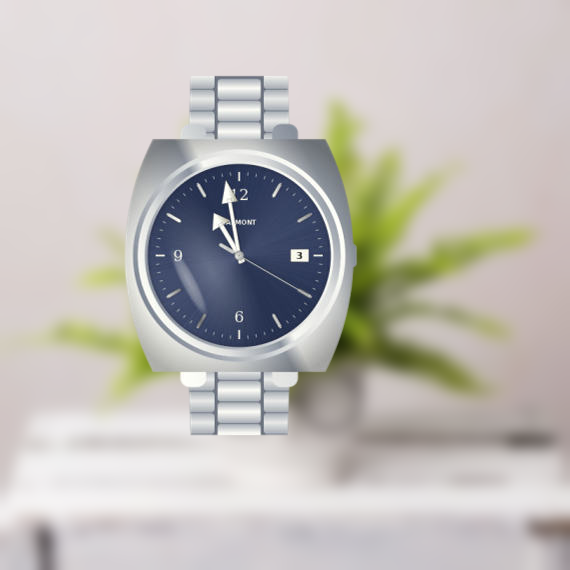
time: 10:58:20
